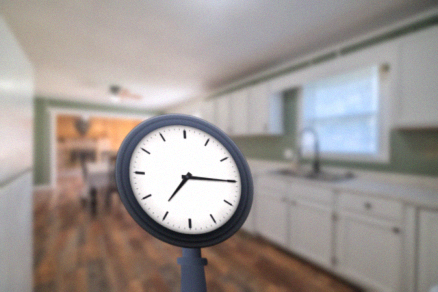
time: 7:15
